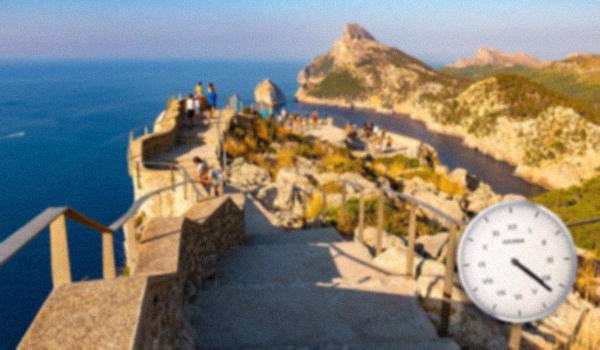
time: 4:22
